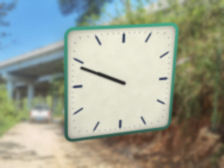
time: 9:49
